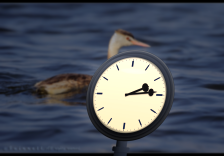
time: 2:14
